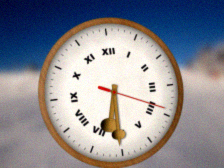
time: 6:30:19
